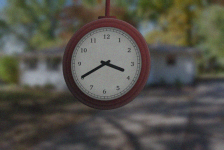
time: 3:40
